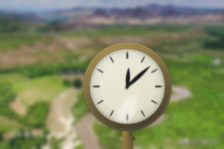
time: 12:08
